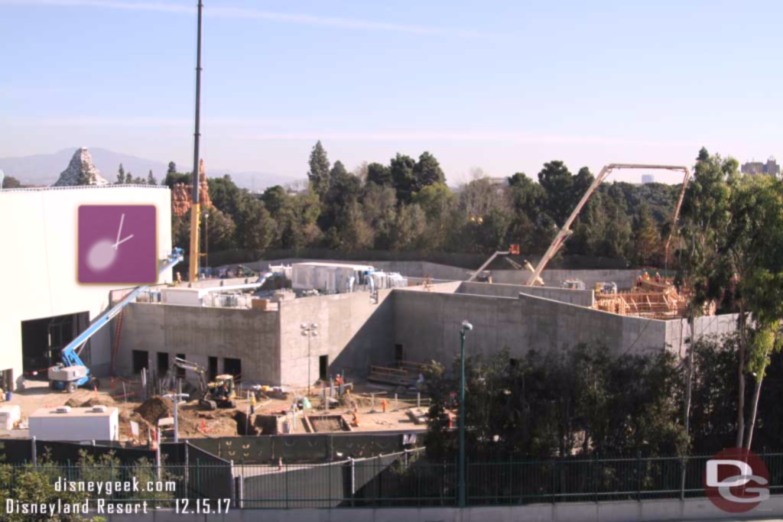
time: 2:02
